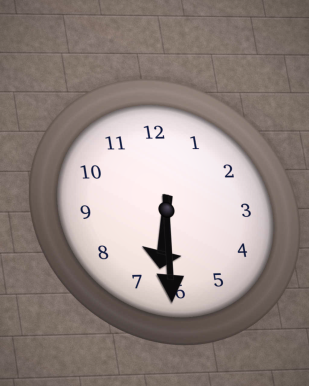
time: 6:31
